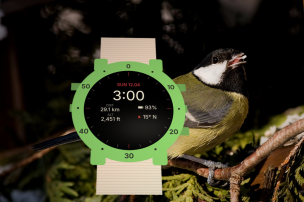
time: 3:00
